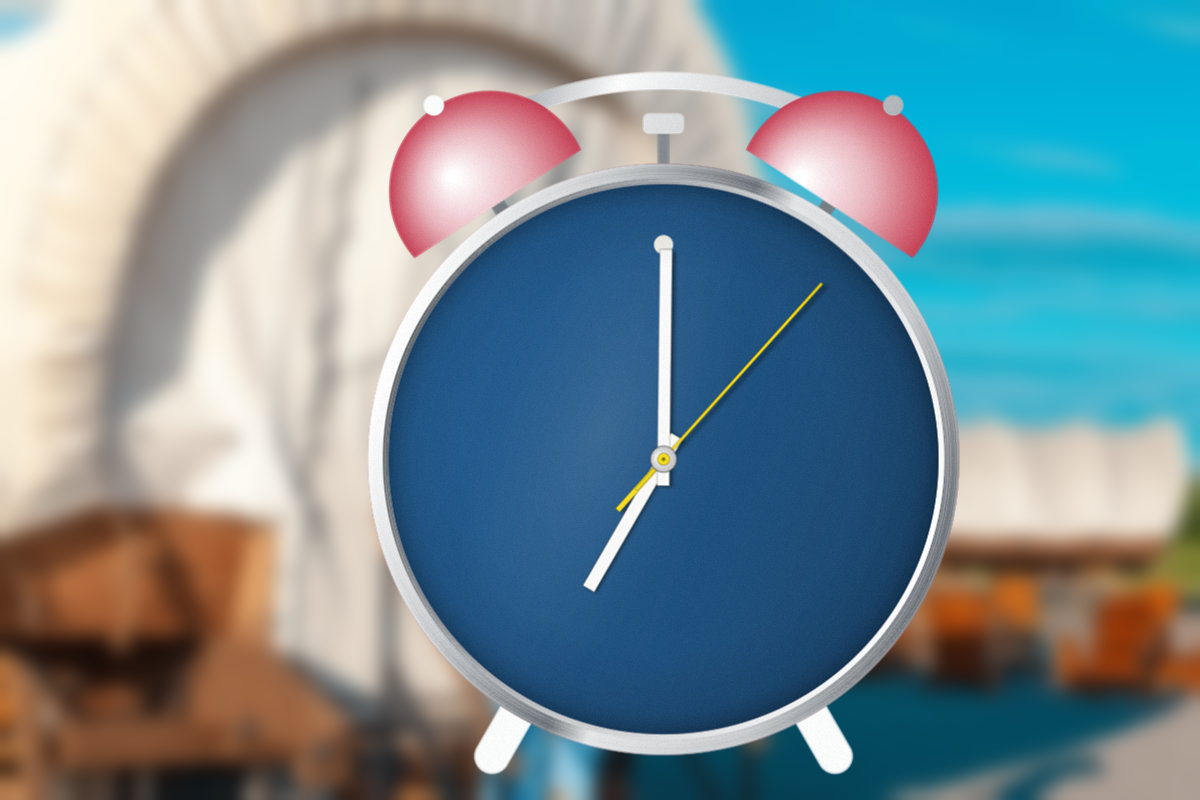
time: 7:00:07
